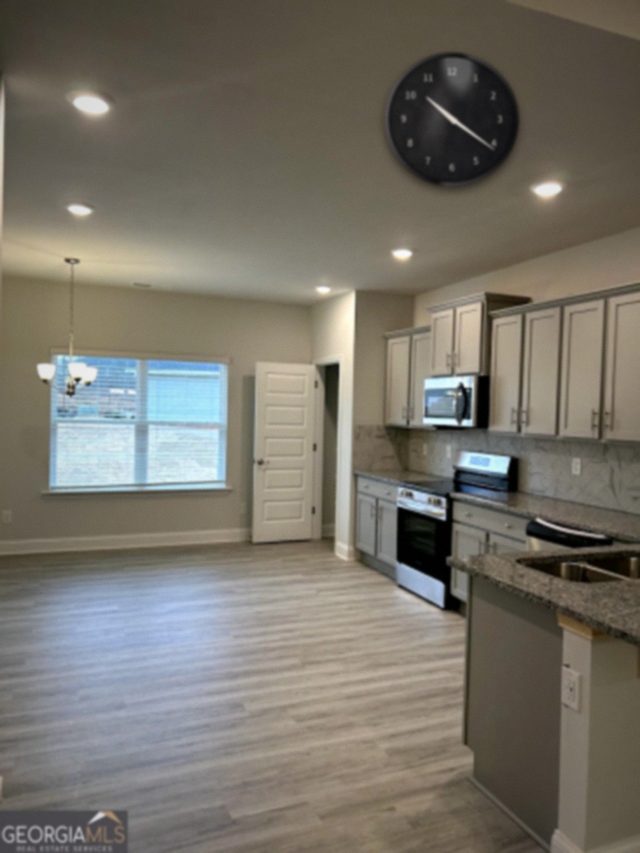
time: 10:21
